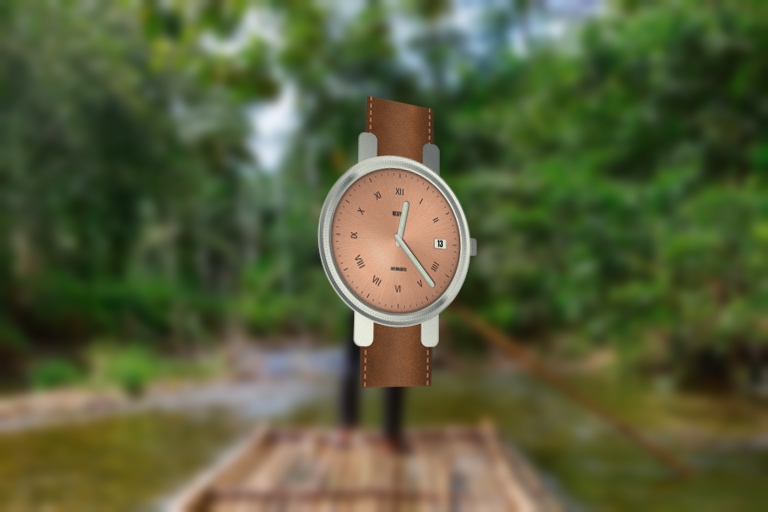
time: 12:23
